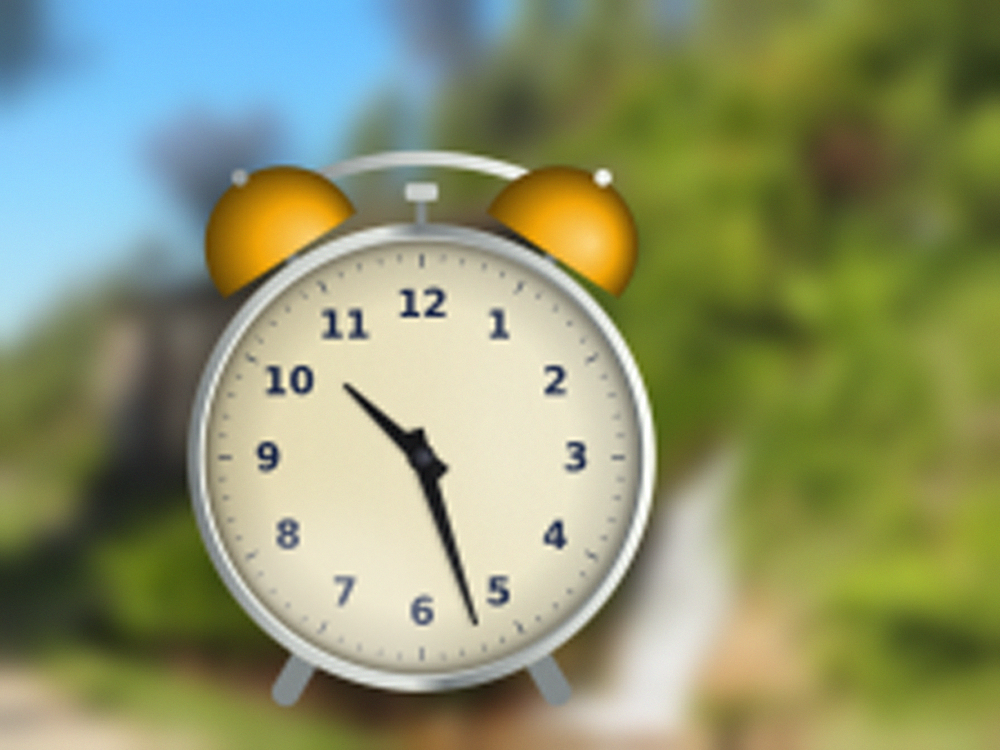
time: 10:27
